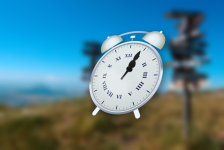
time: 1:04
